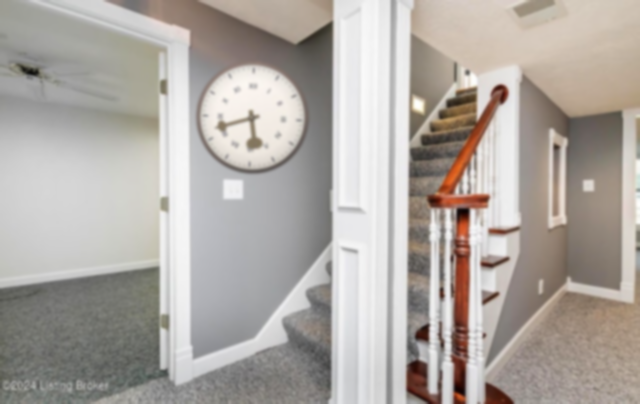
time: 5:42
